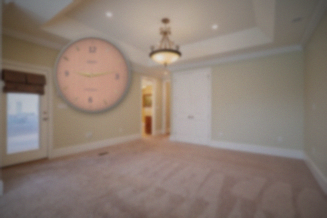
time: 9:13
